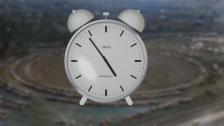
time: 4:54
